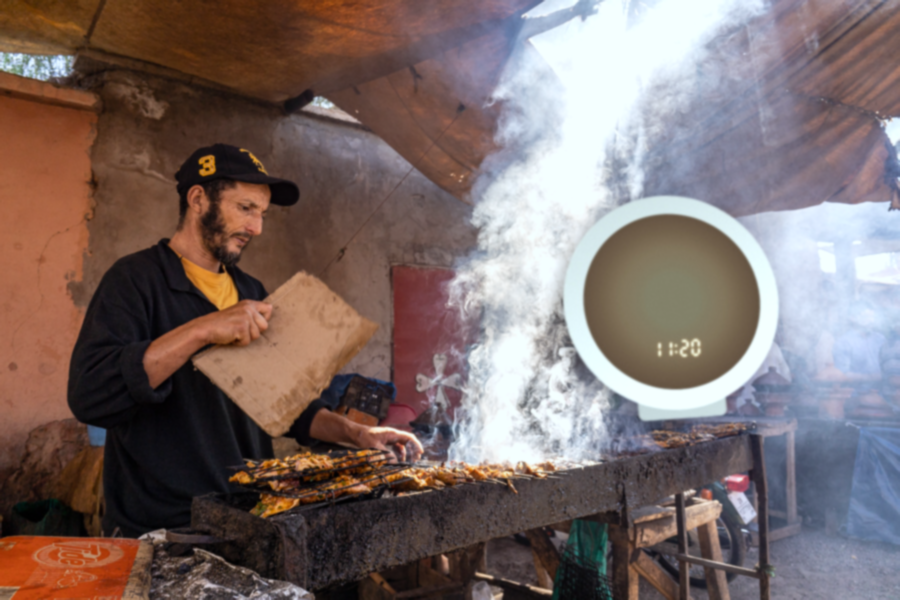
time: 11:20
